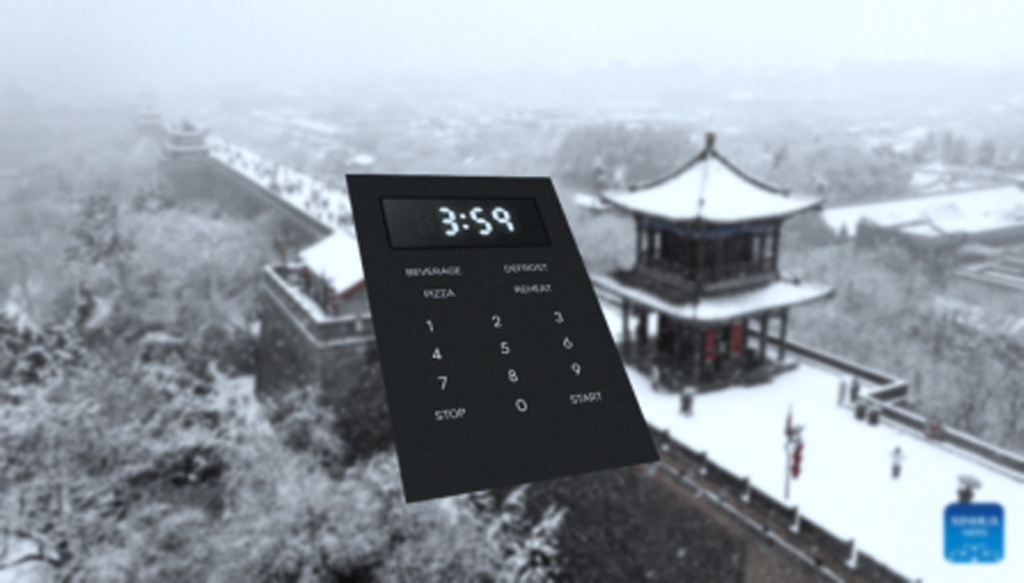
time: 3:59
